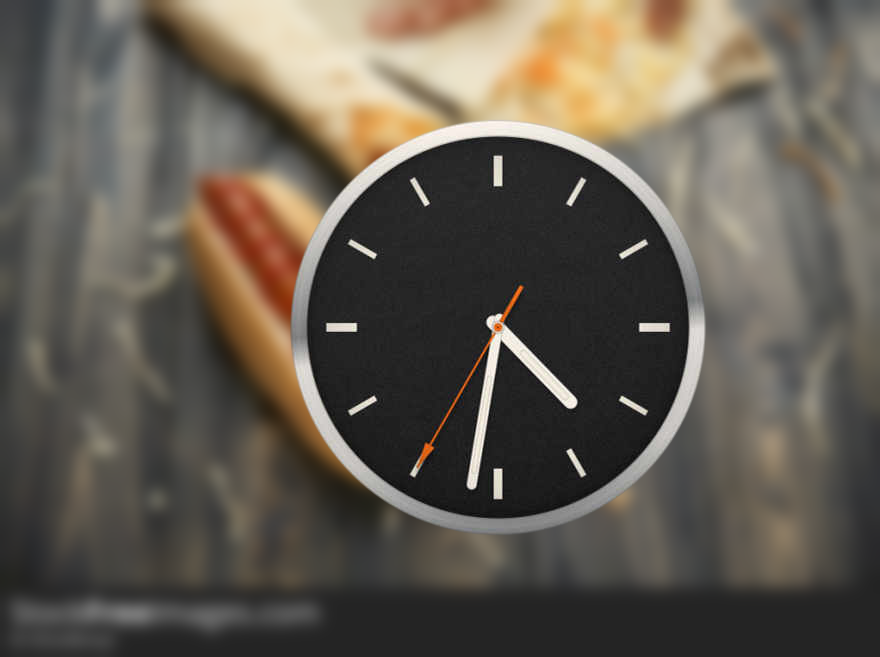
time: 4:31:35
